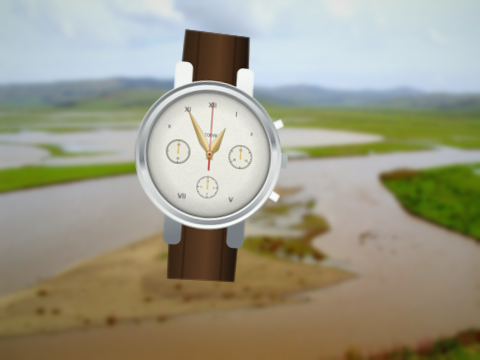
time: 12:55
